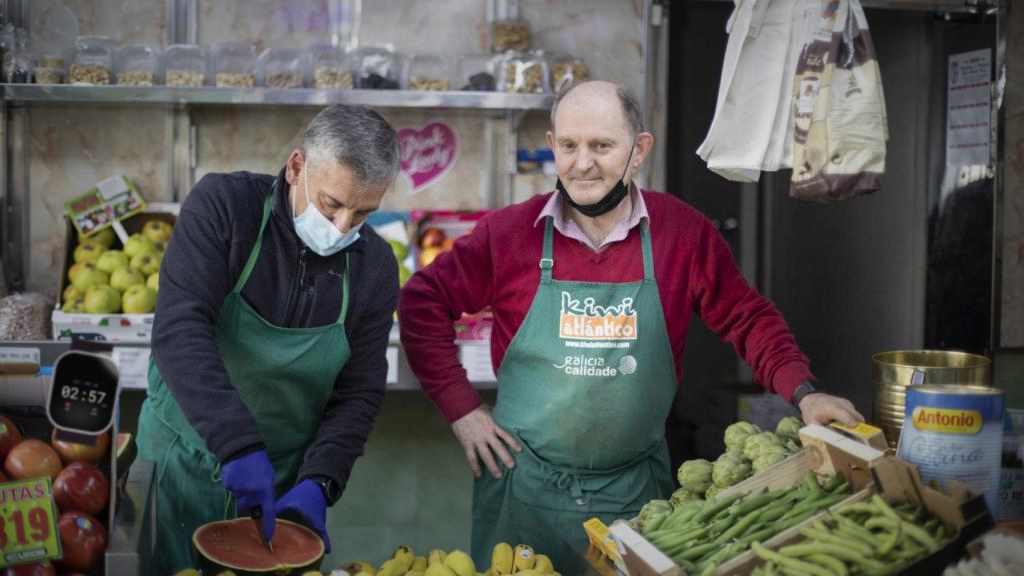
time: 2:57
